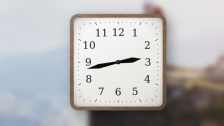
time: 2:43
